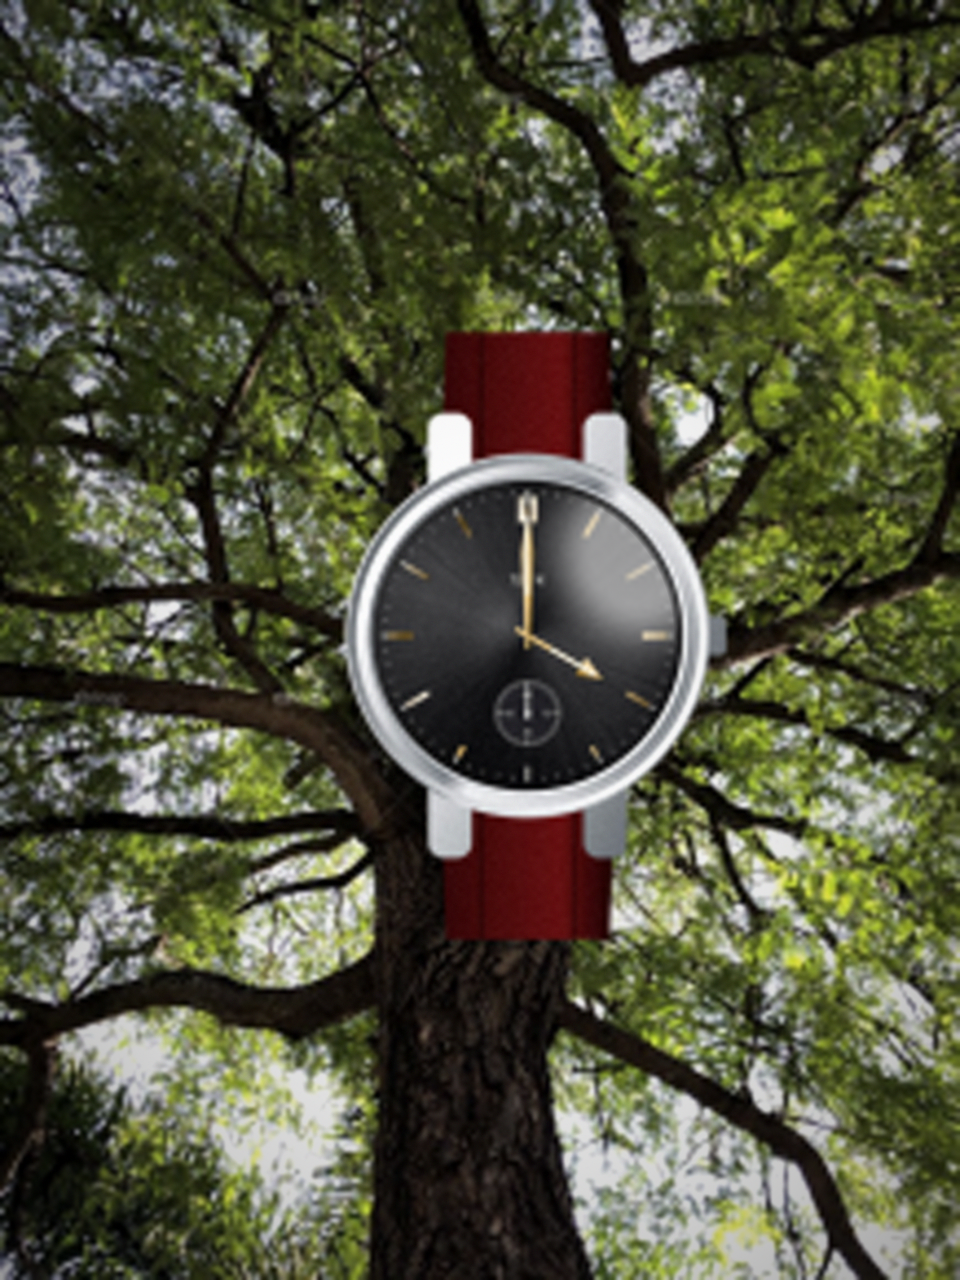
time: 4:00
